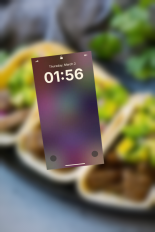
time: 1:56
